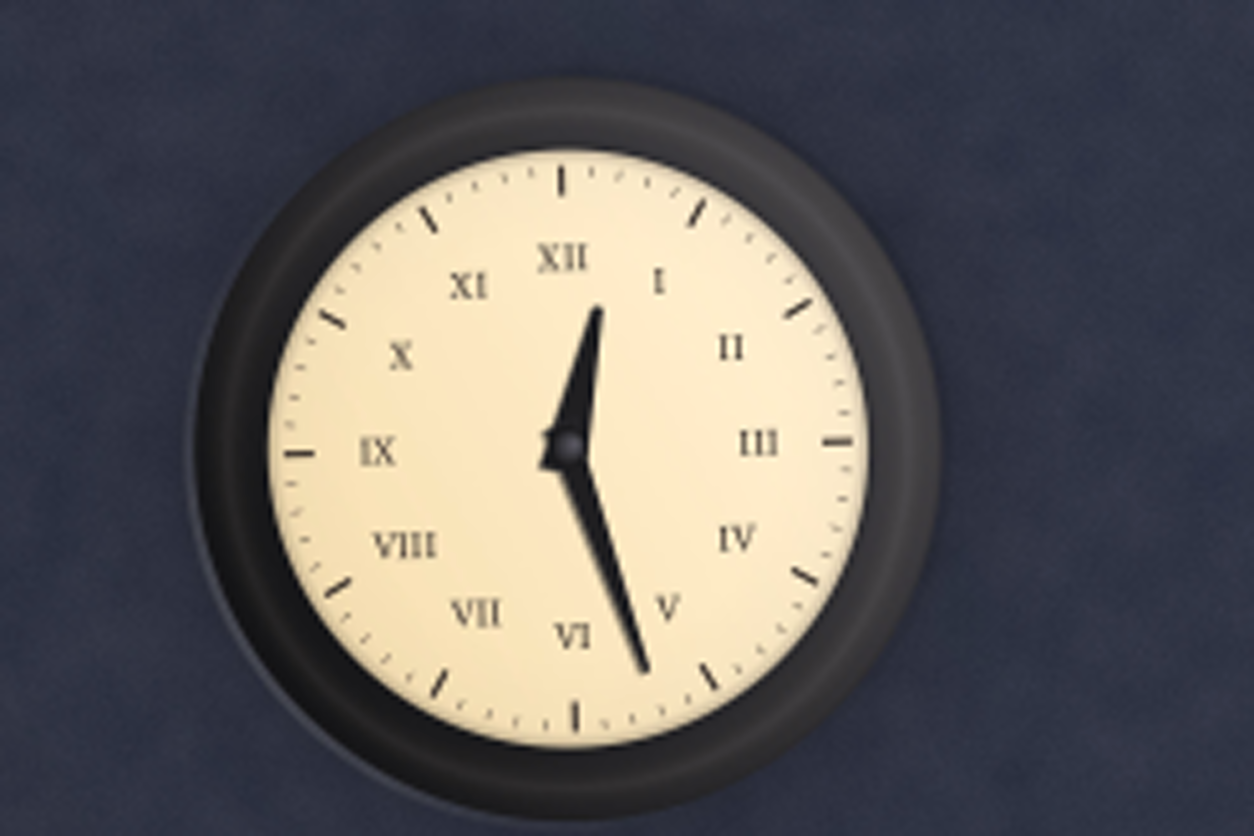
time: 12:27
